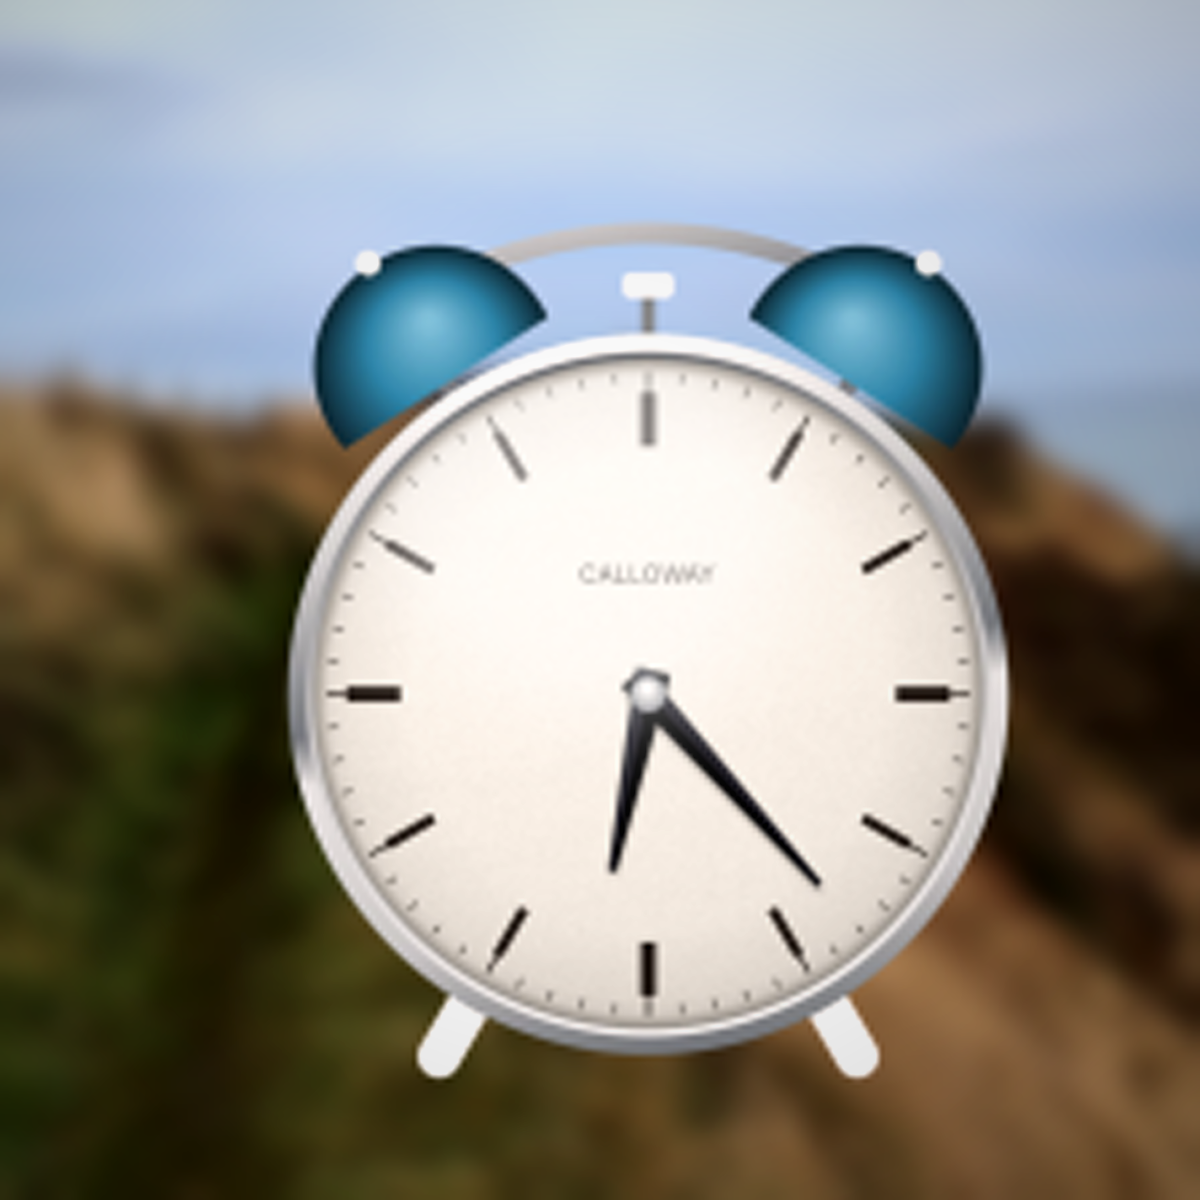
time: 6:23
